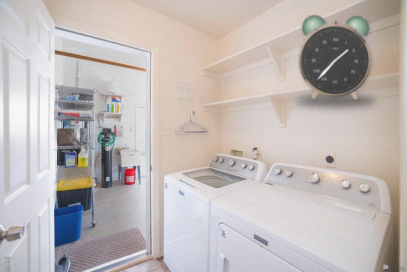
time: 1:37
